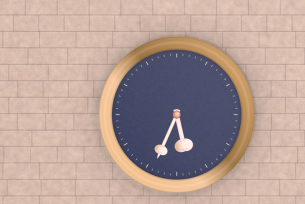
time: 5:34
